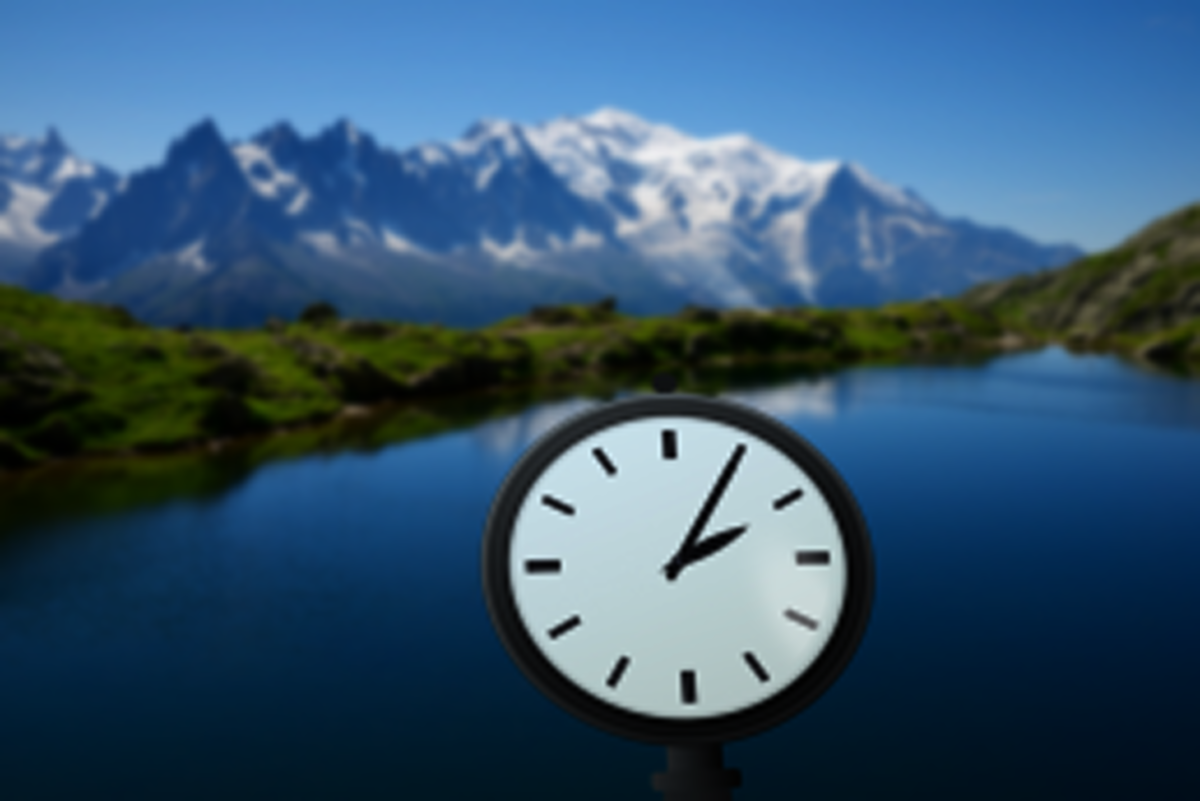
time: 2:05
